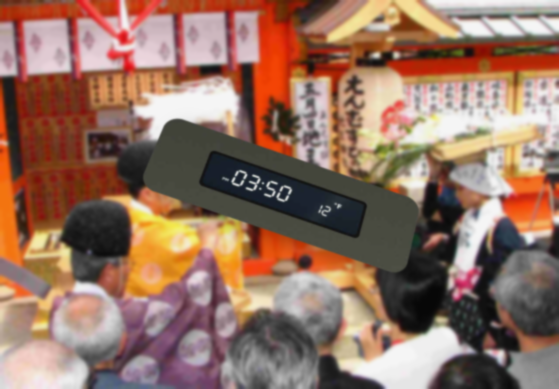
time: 3:50
